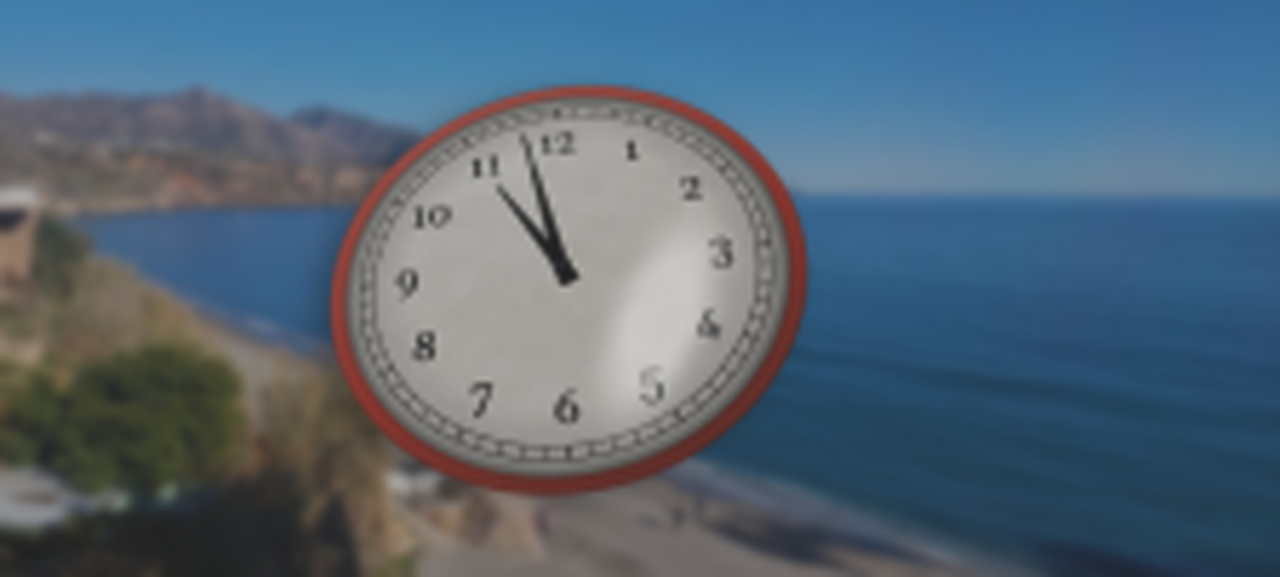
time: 10:58
